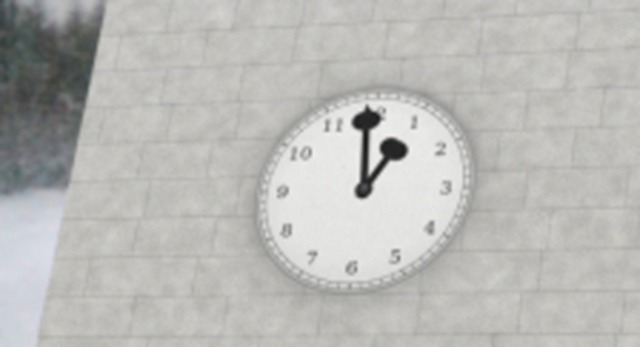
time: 12:59
